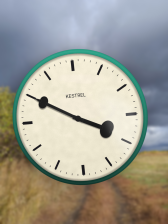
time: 3:50
